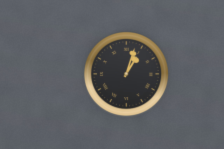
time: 1:03
